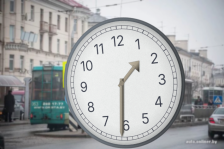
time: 1:31
